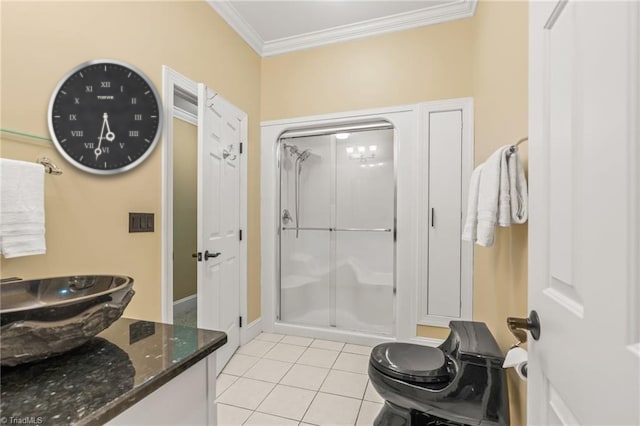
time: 5:32
